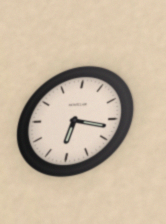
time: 6:17
